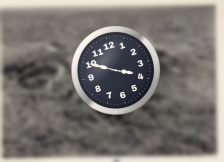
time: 3:50
